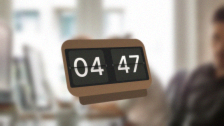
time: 4:47
